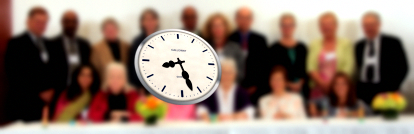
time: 8:27
